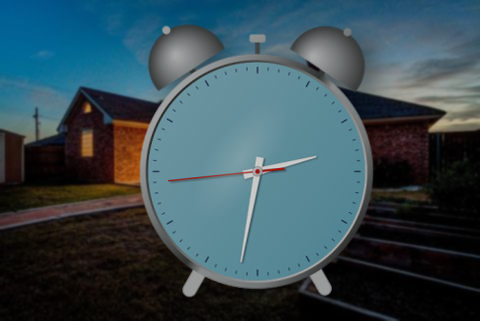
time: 2:31:44
